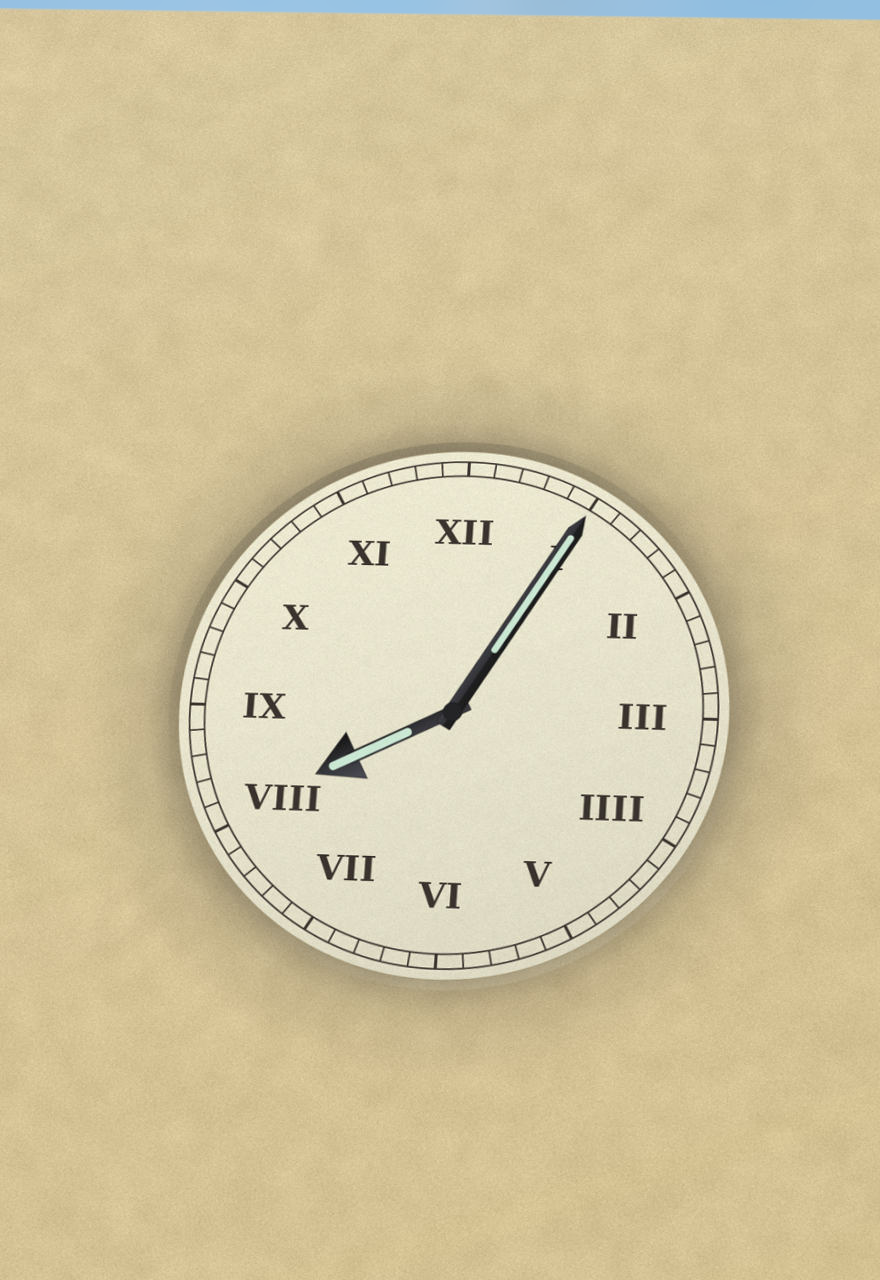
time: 8:05
